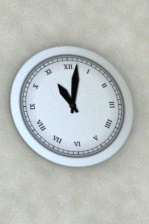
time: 11:02
